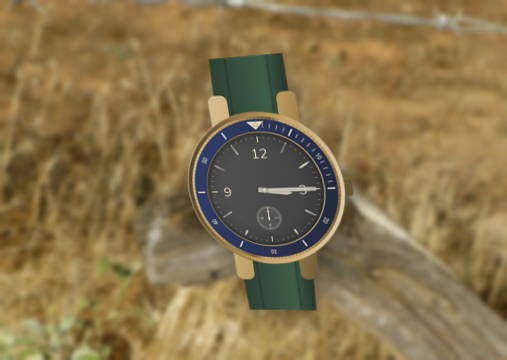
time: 3:15
